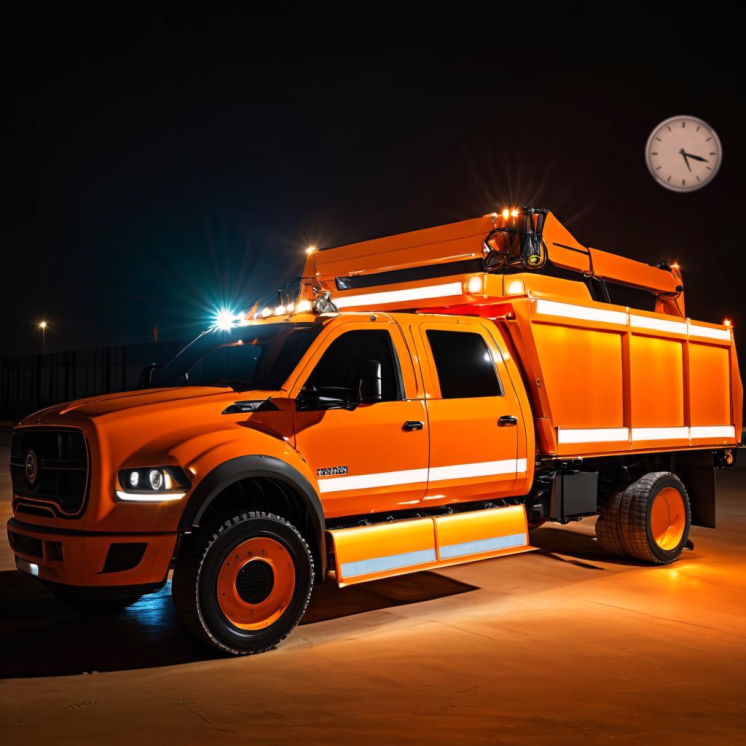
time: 5:18
